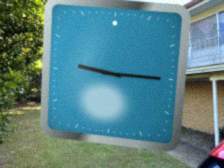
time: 9:15
